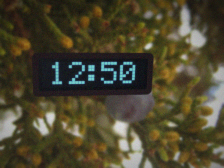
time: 12:50
